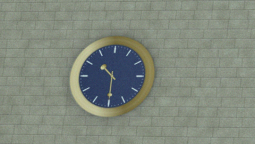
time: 10:30
